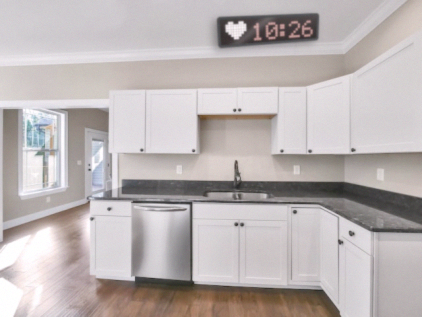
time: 10:26
